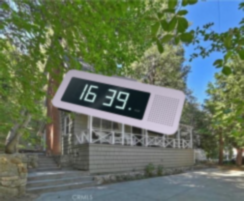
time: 16:39
